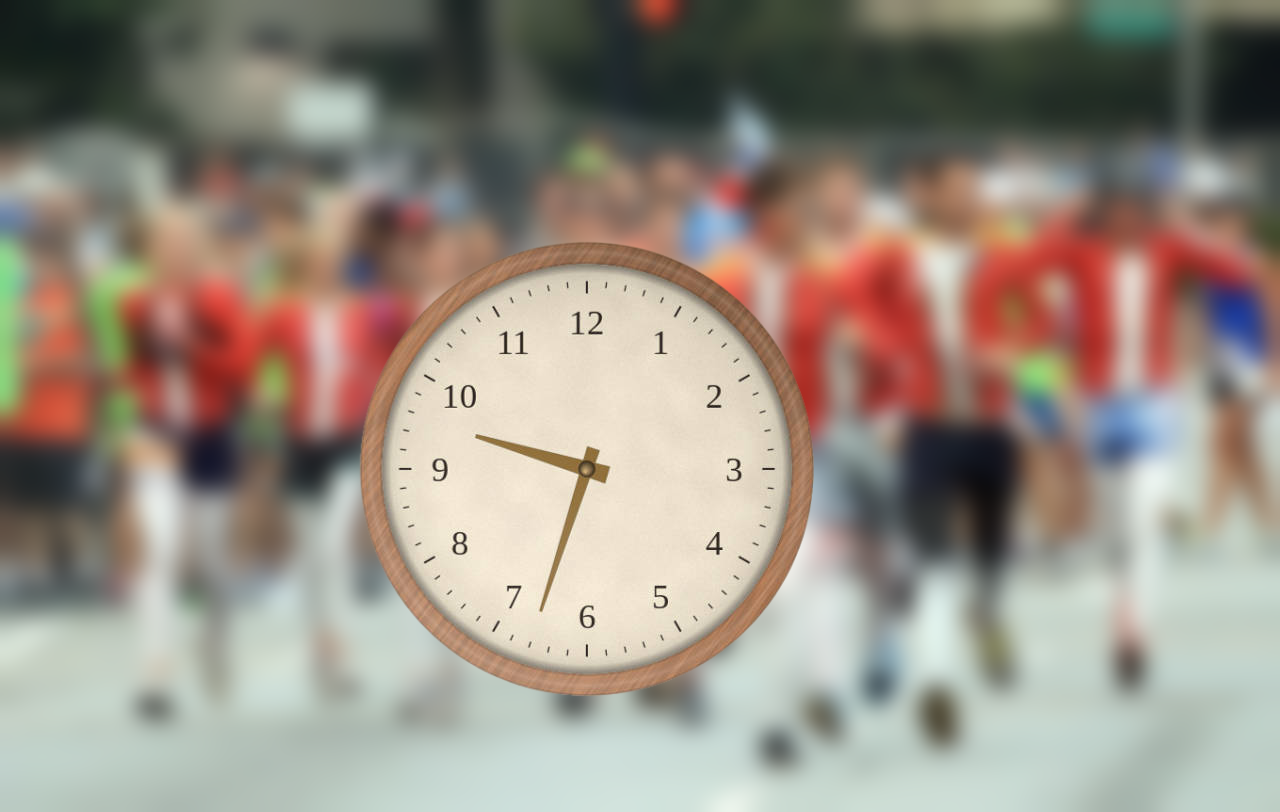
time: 9:33
